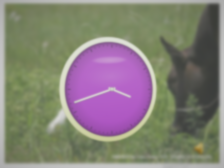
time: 3:42
